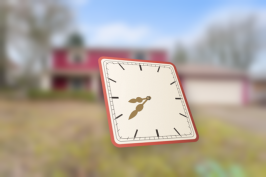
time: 8:38
